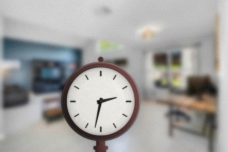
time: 2:32
